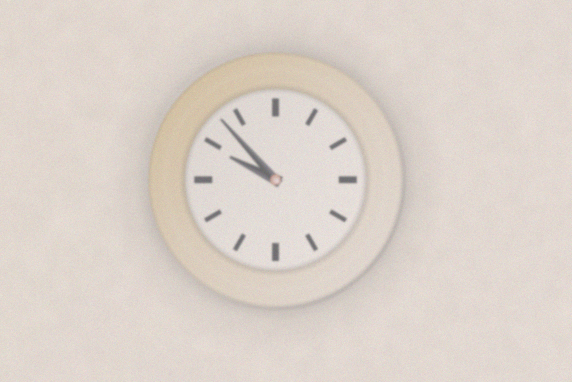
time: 9:53
